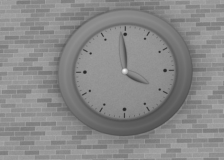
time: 3:59
